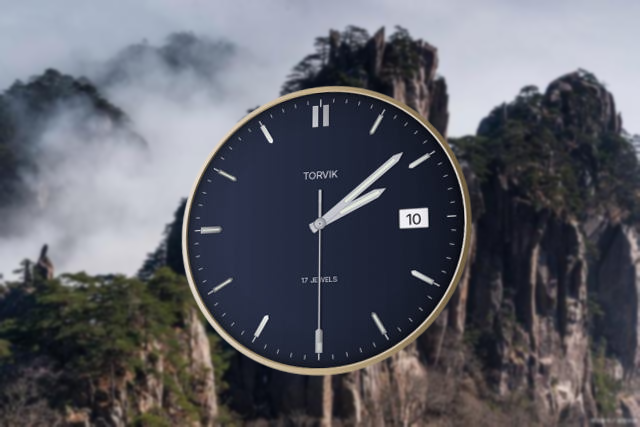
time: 2:08:30
